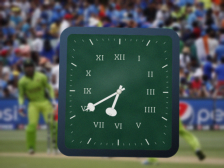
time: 6:40
